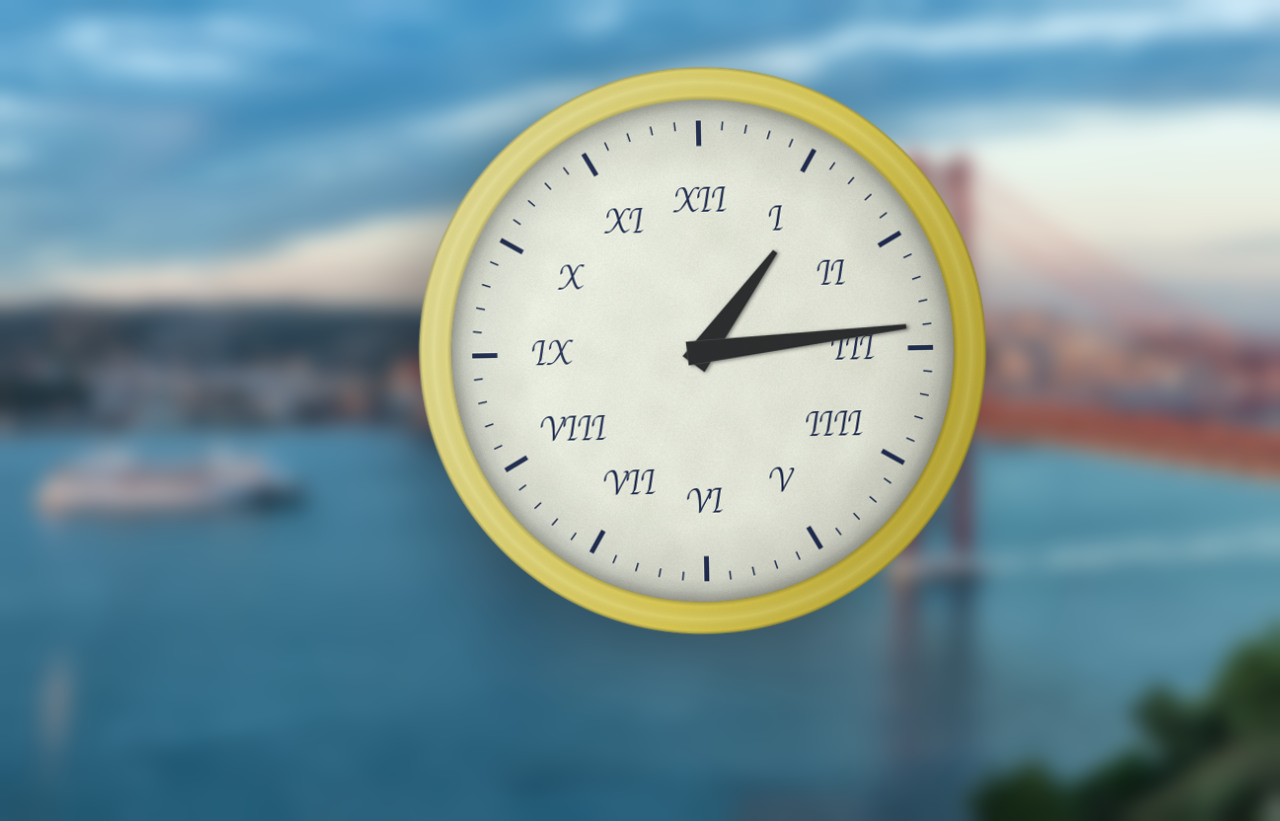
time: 1:14
